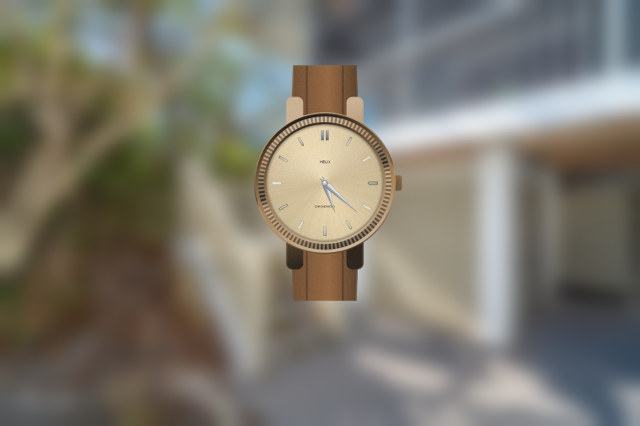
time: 5:22
